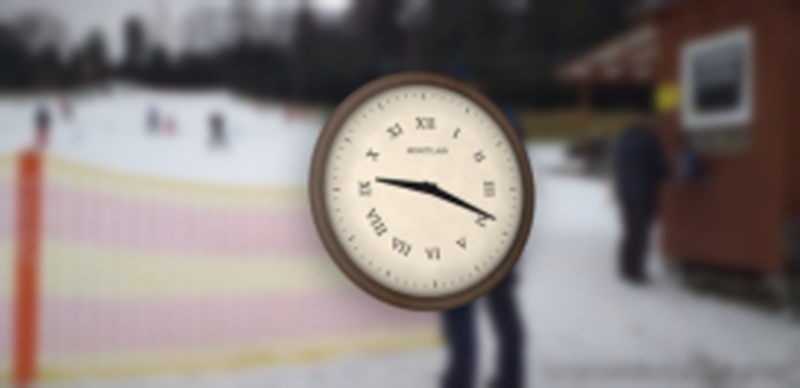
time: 9:19
